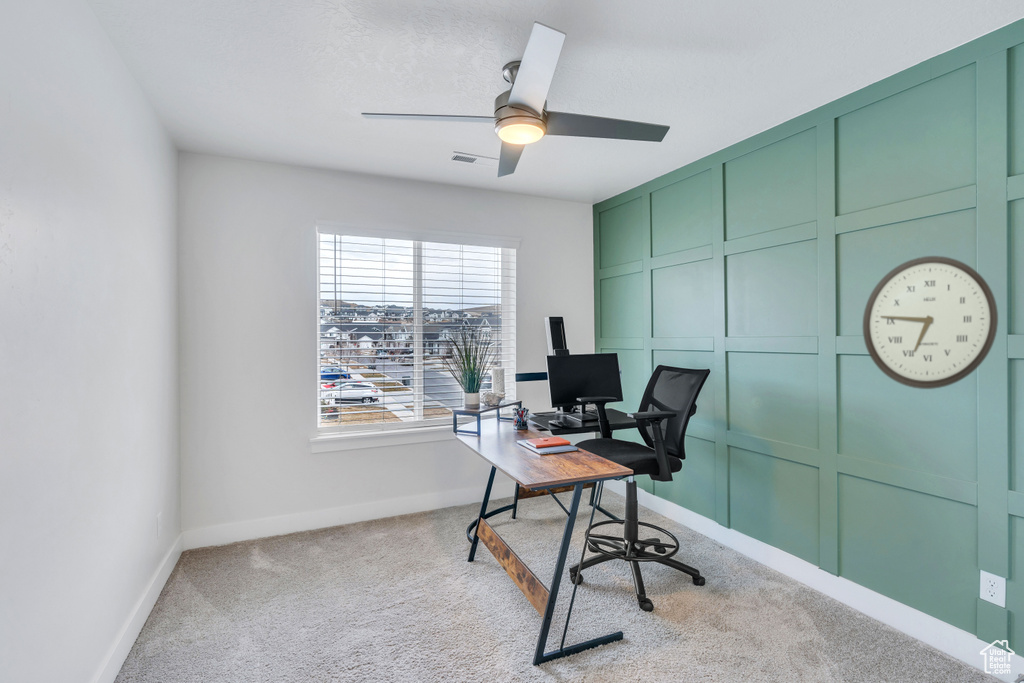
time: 6:46
